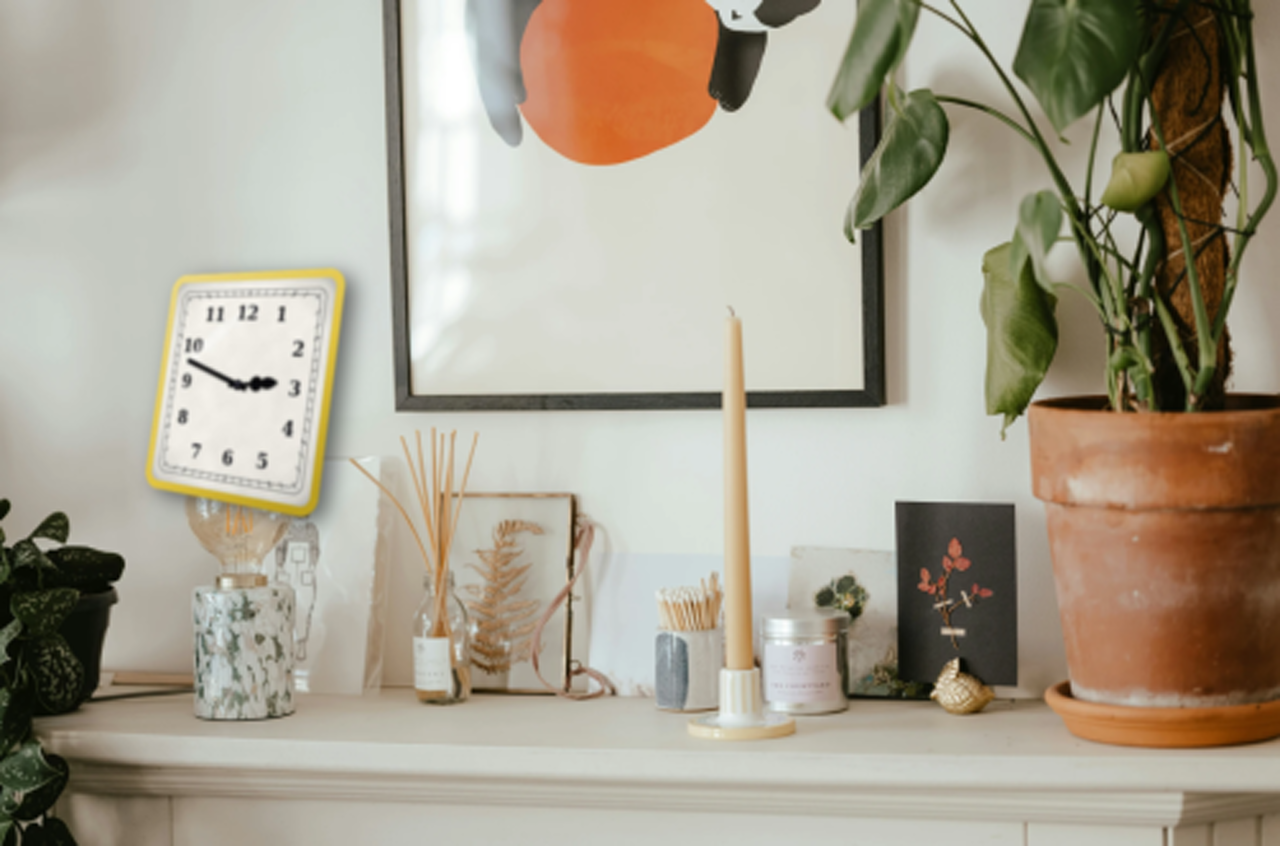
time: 2:48
